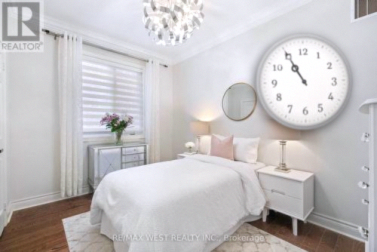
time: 10:55
